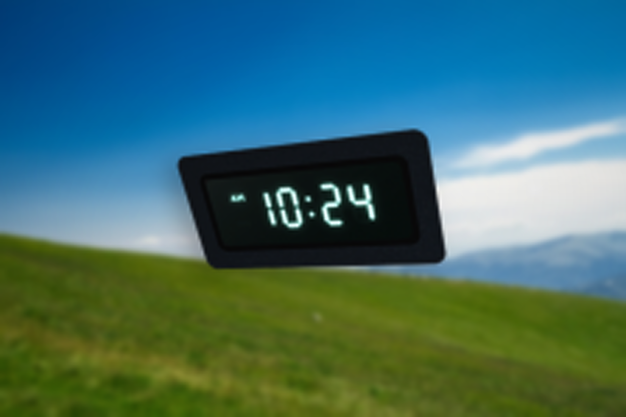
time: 10:24
